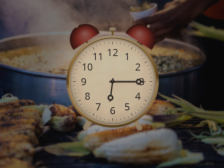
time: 6:15
